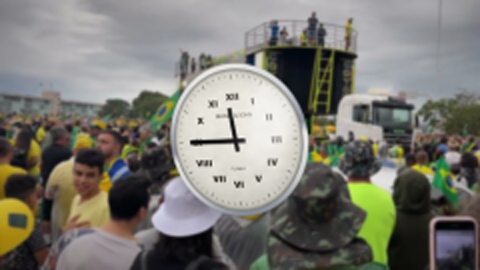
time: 11:45
